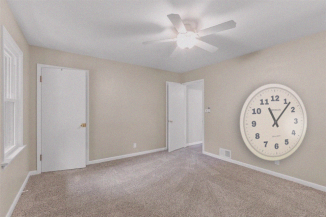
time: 11:07
